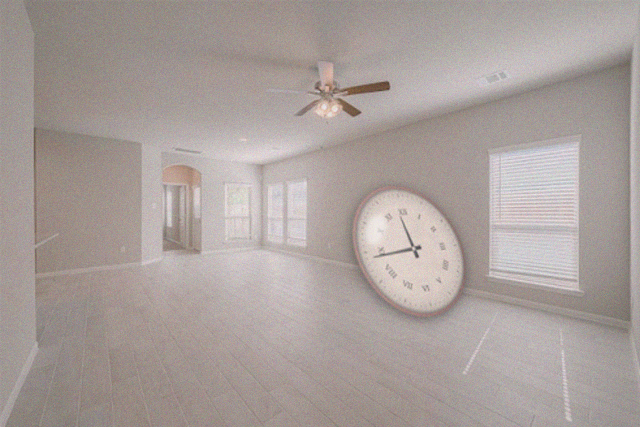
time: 11:44
